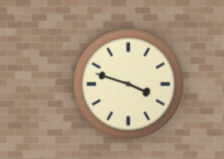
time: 3:48
